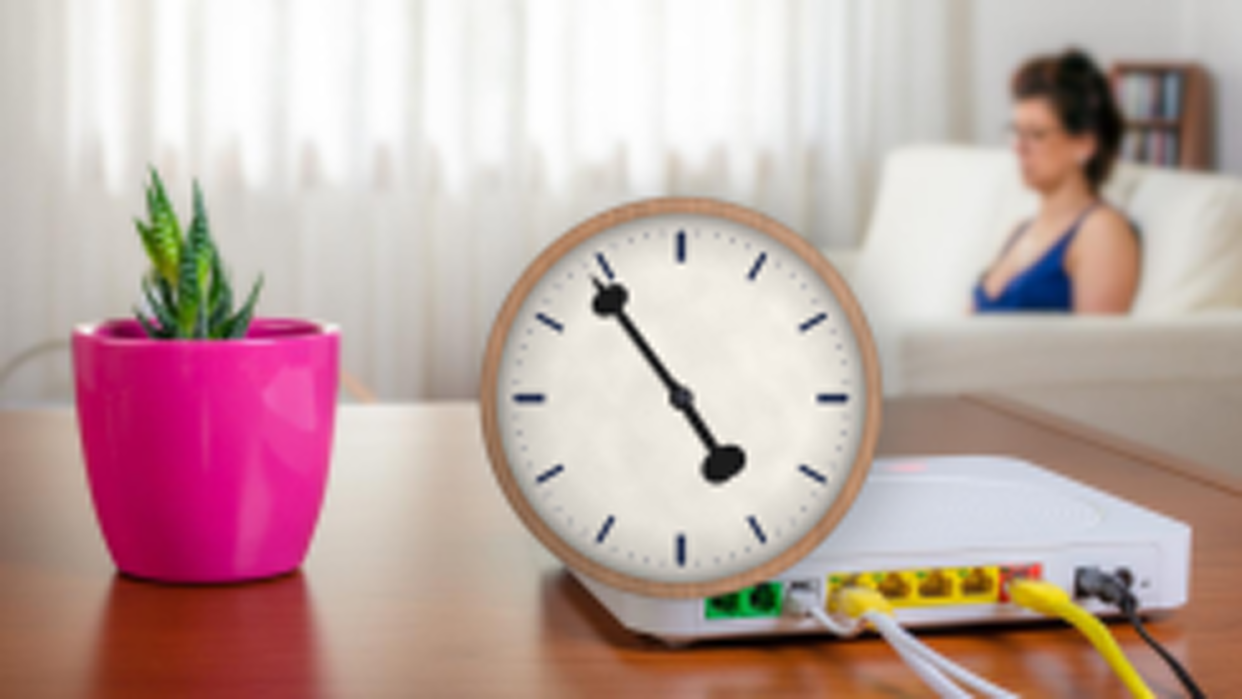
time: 4:54
